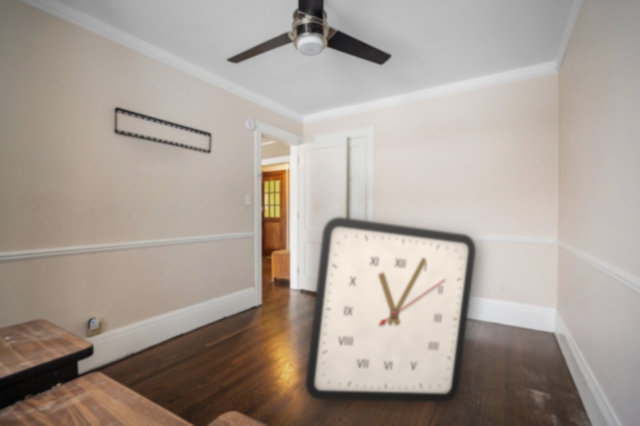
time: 11:04:09
